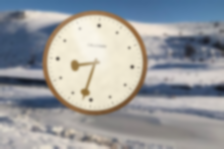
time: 8:32
